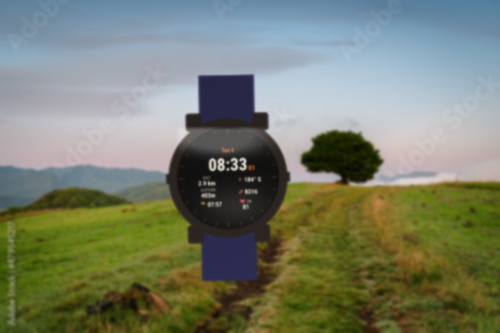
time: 8:33
